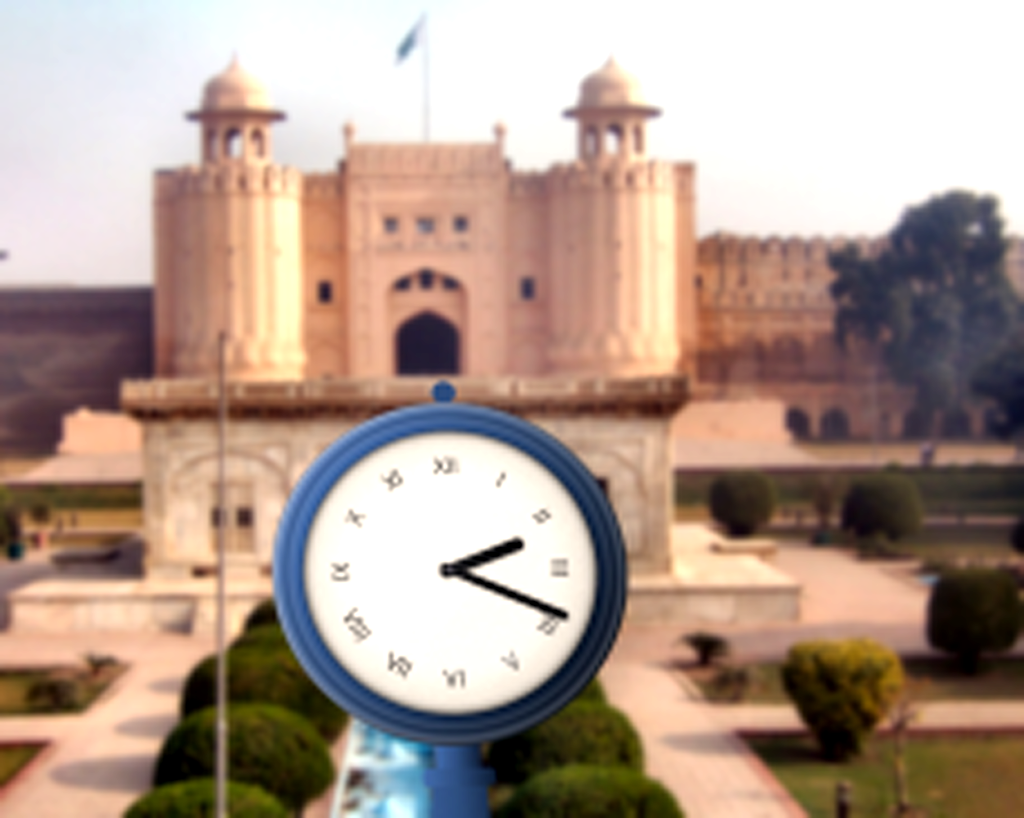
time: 2:19
